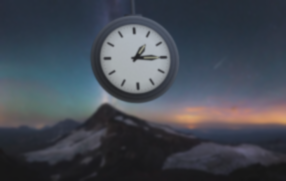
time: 1:15
